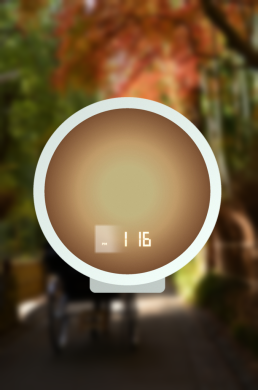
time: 1:16
